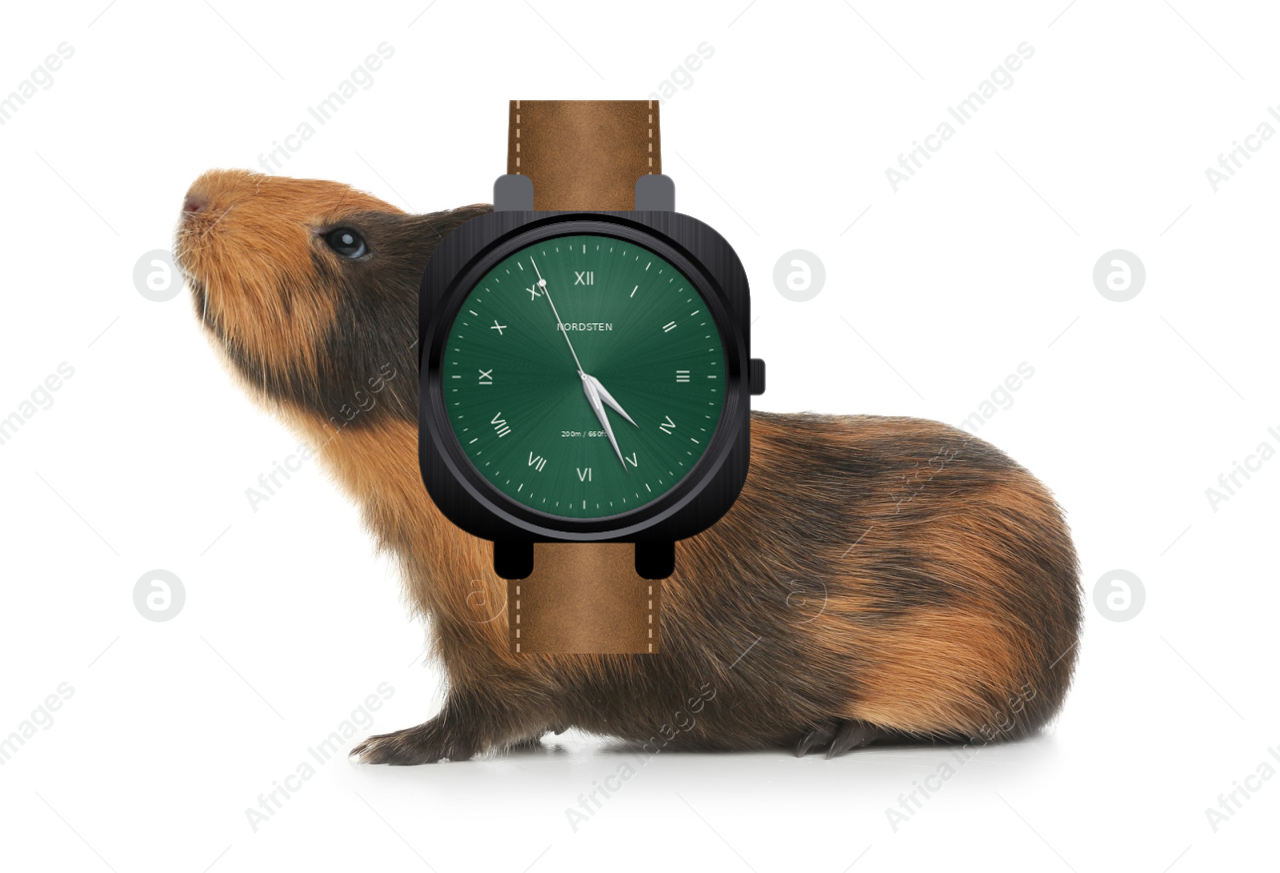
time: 4:25:56
